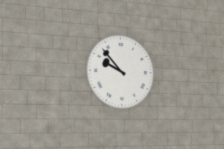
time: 9:53
